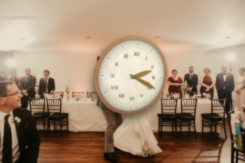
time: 2:19
